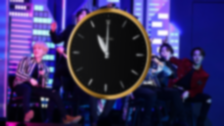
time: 11:00
